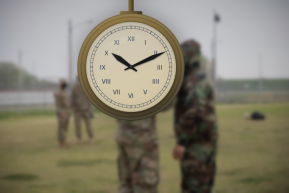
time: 10:11
